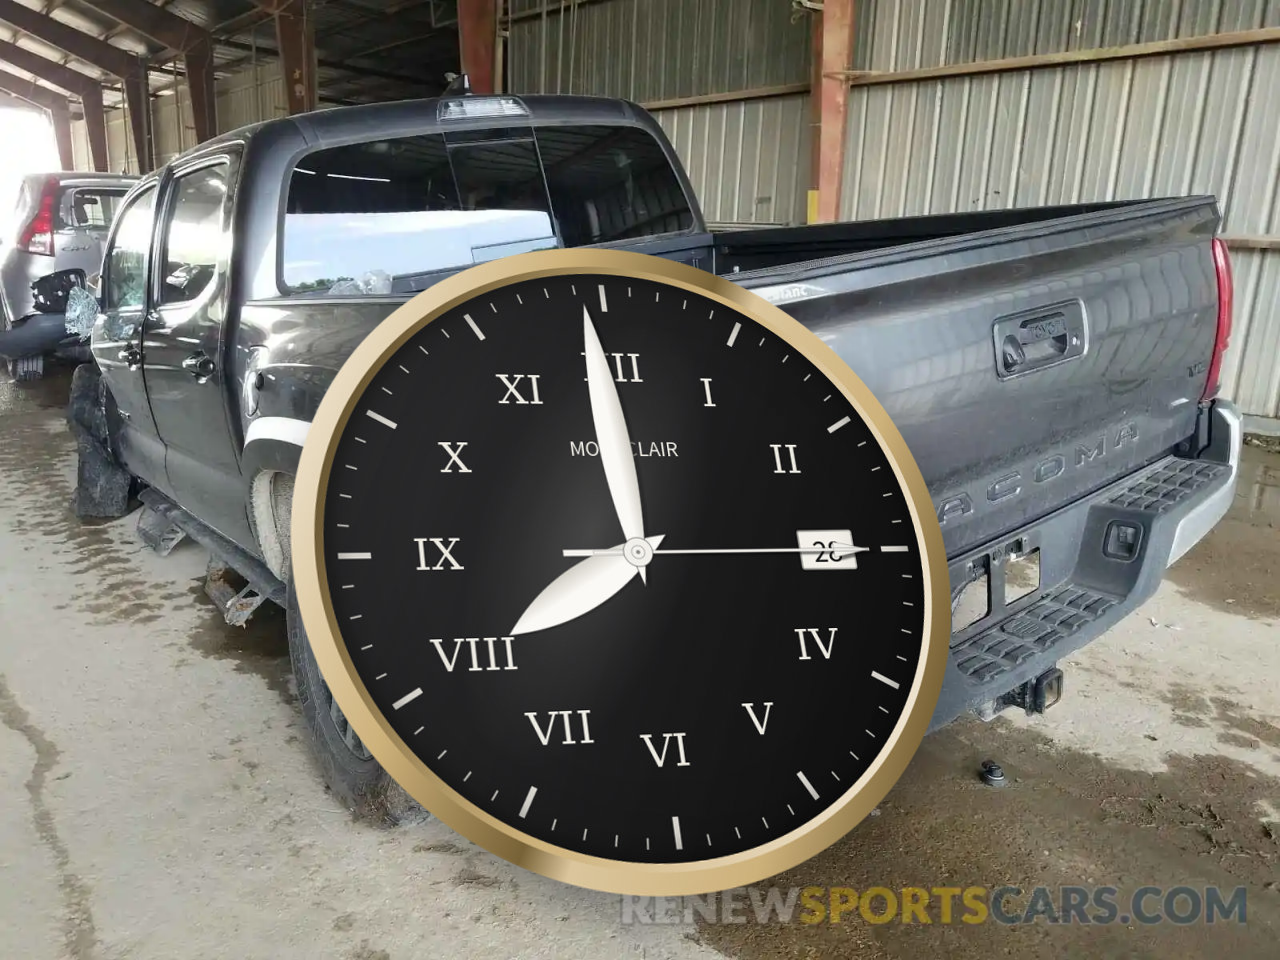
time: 7:59:15
